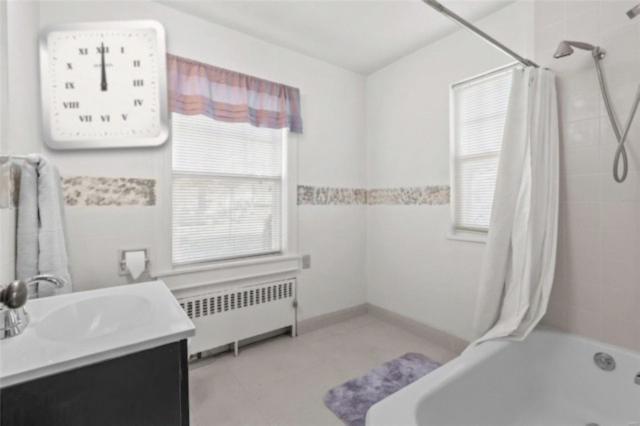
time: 12:00
